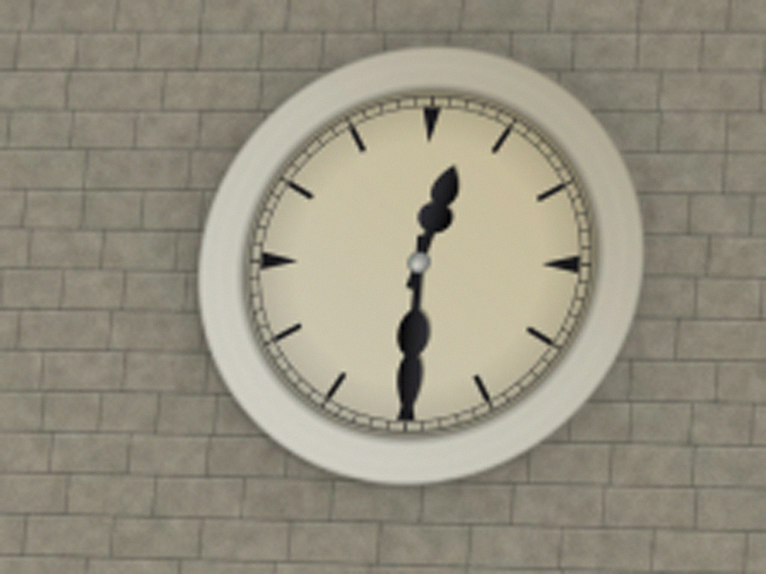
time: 12:30
